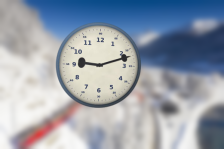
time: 9:12
